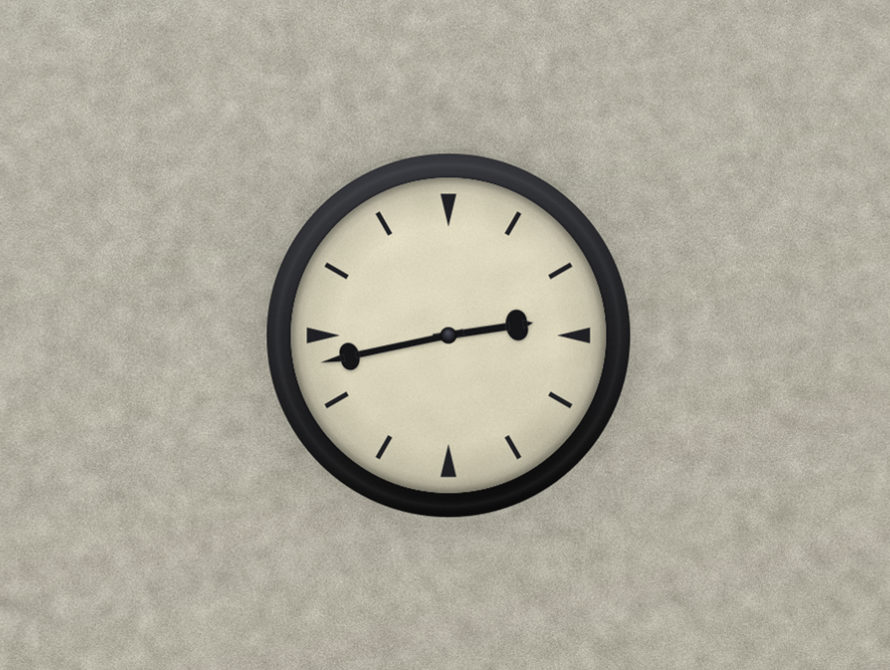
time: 2:43
